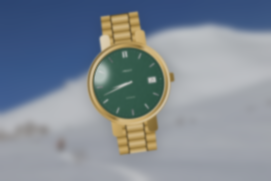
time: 8:42
